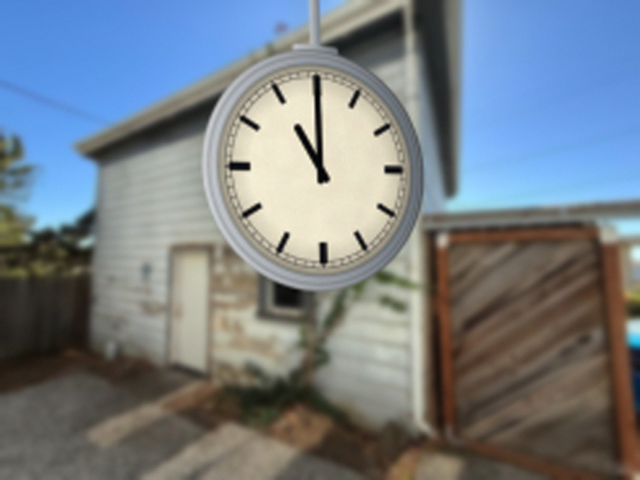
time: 11:00
